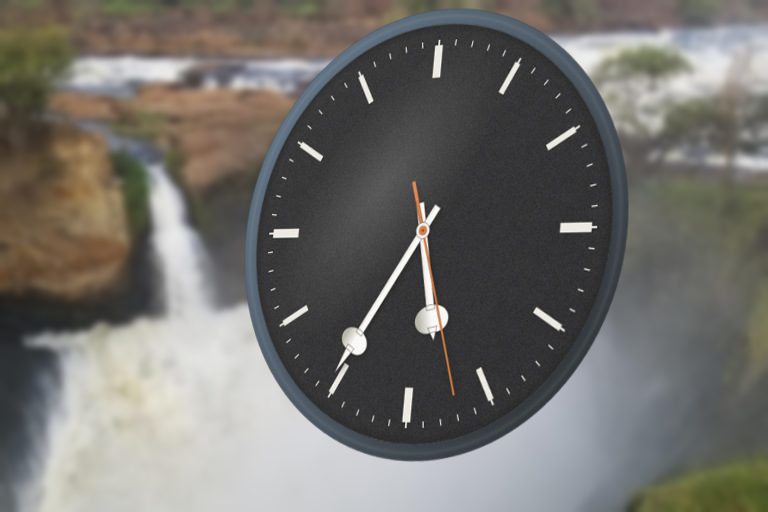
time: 5:35:27
